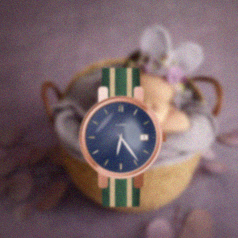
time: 6:24
